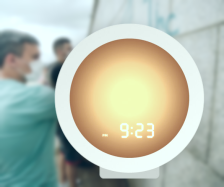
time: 9:23
